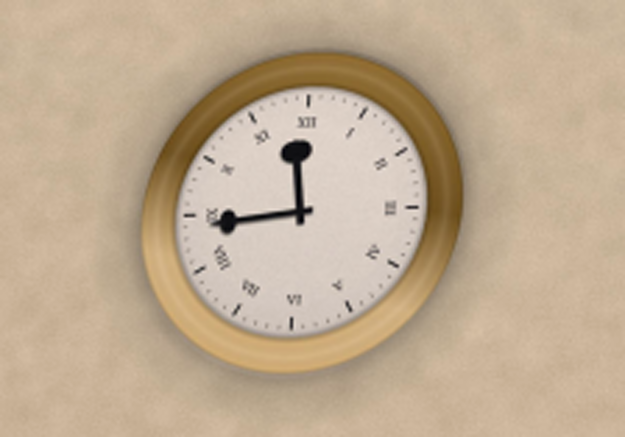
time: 11:44
